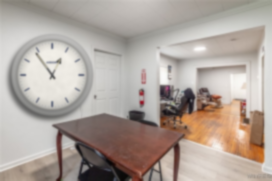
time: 12:54
